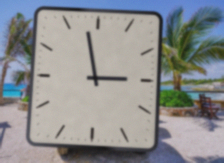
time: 2:58
